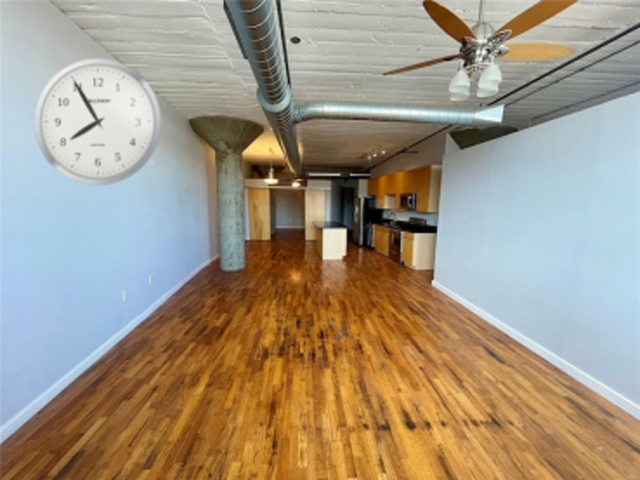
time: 7:55
